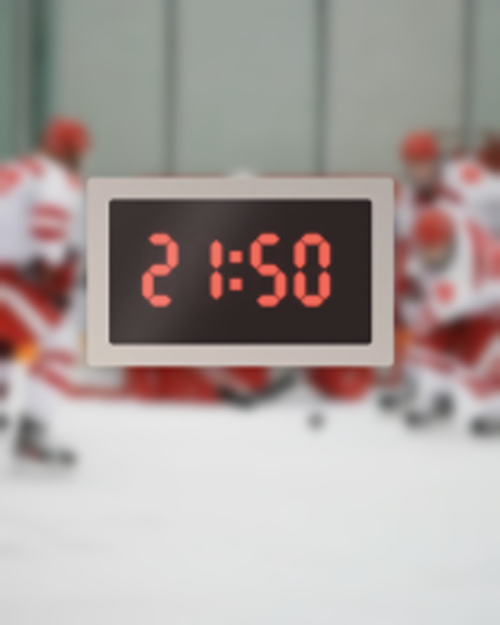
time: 21:50
